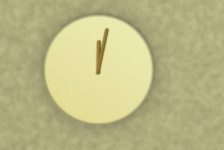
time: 12:02
